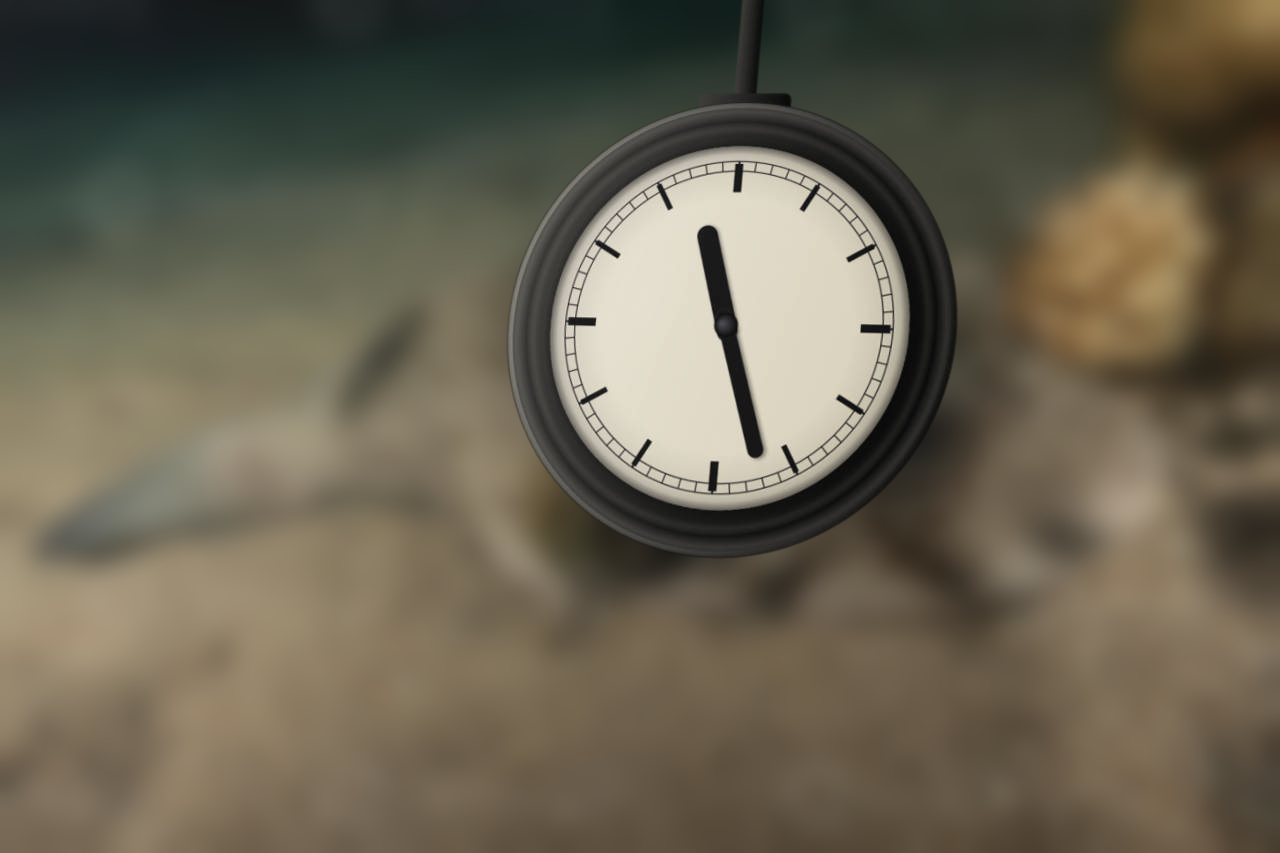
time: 11:27
